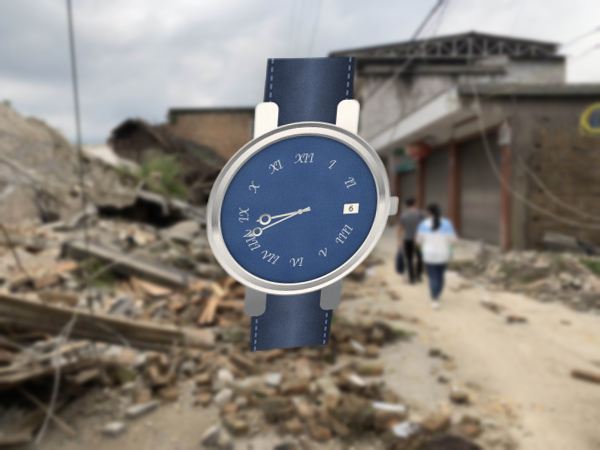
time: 8:41
